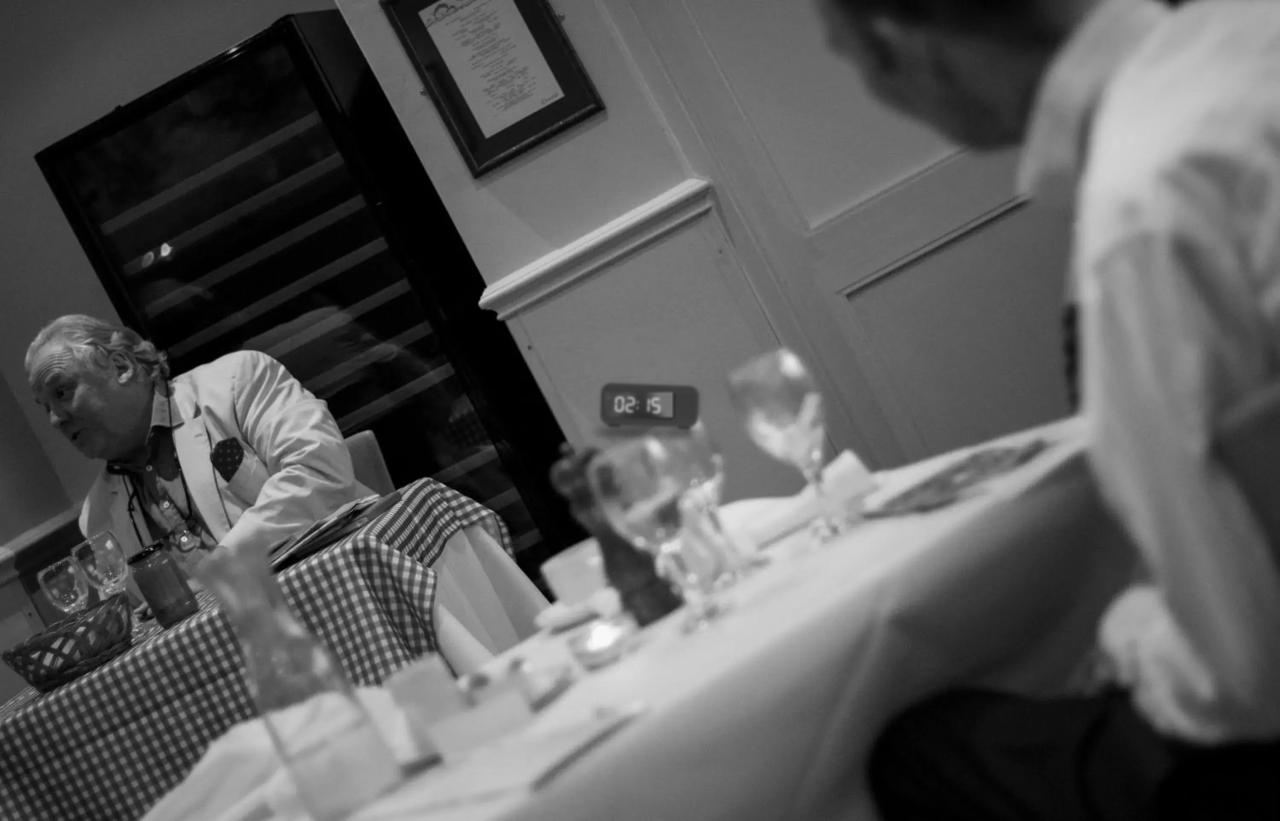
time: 2:15
